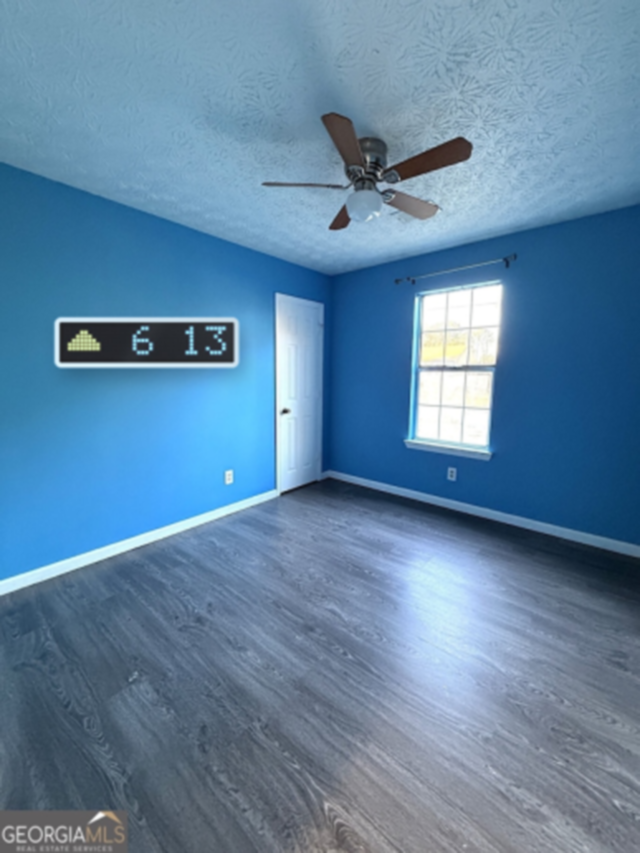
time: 6:13
